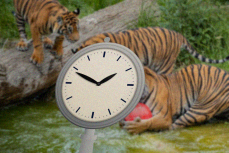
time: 1:49
